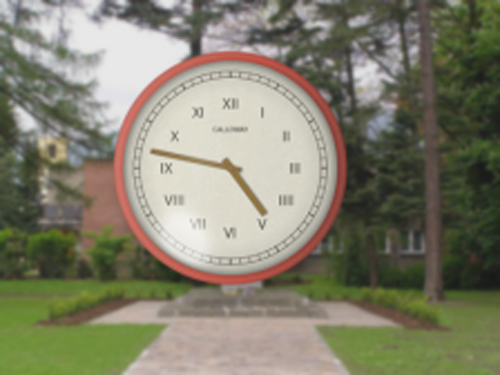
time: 4:47
